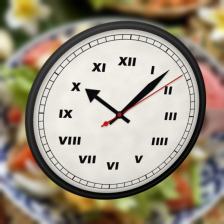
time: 10:07:09
